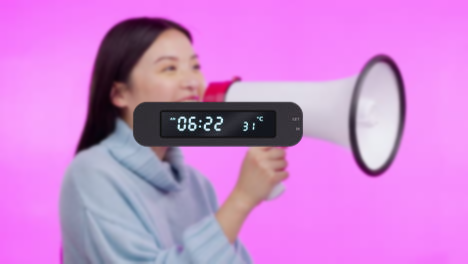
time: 6:22
